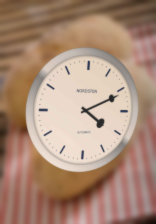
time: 4:11
